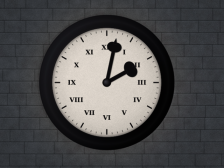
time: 2:02
